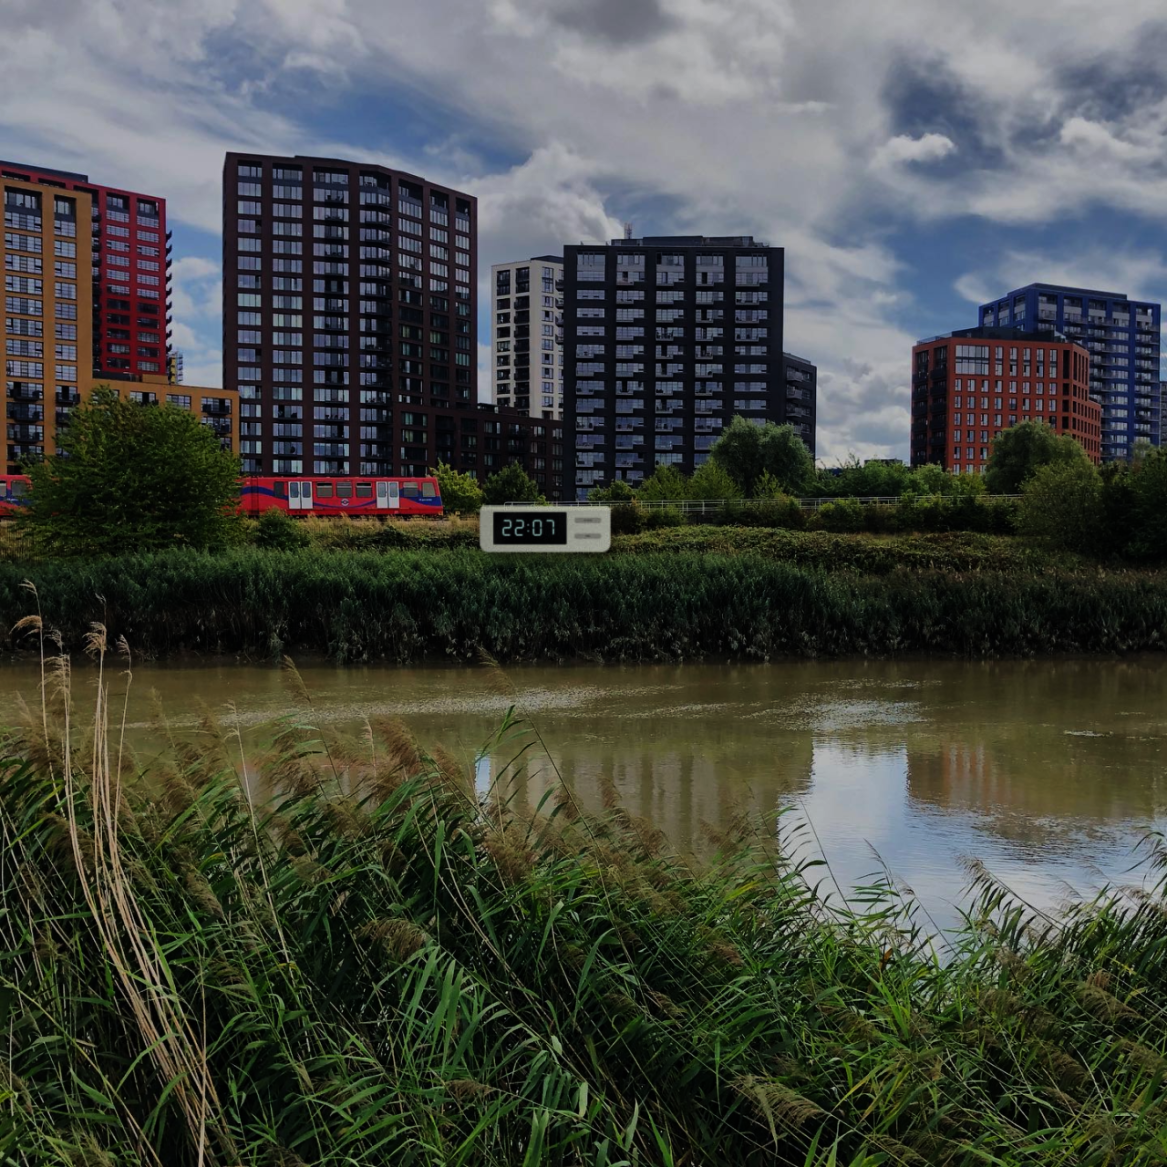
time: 22:07
